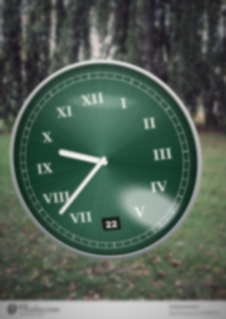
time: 9:38
